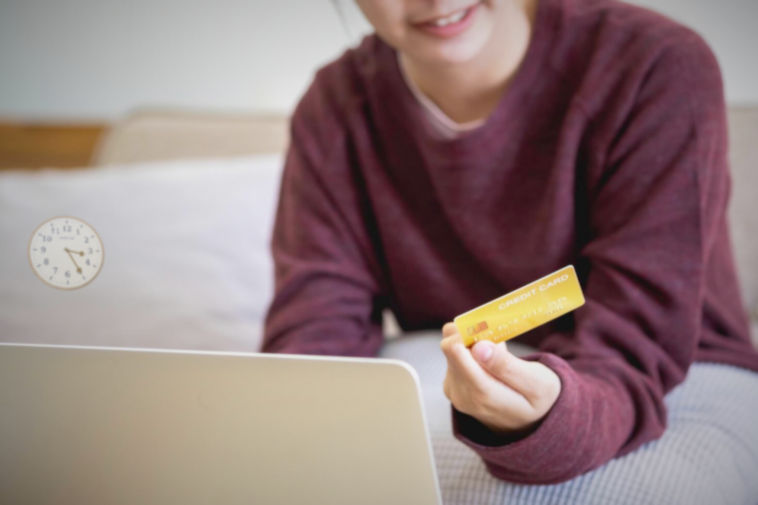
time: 3:25
